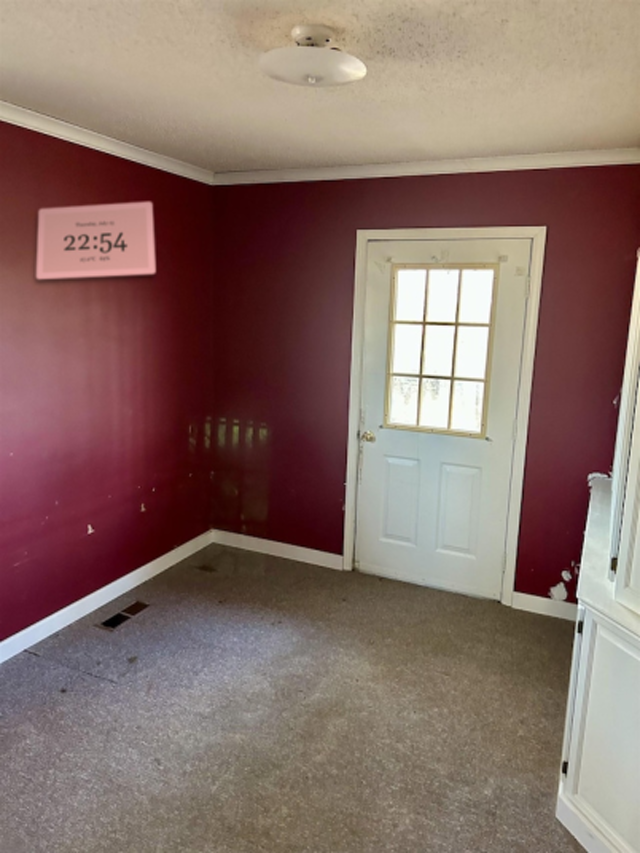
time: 22:54
